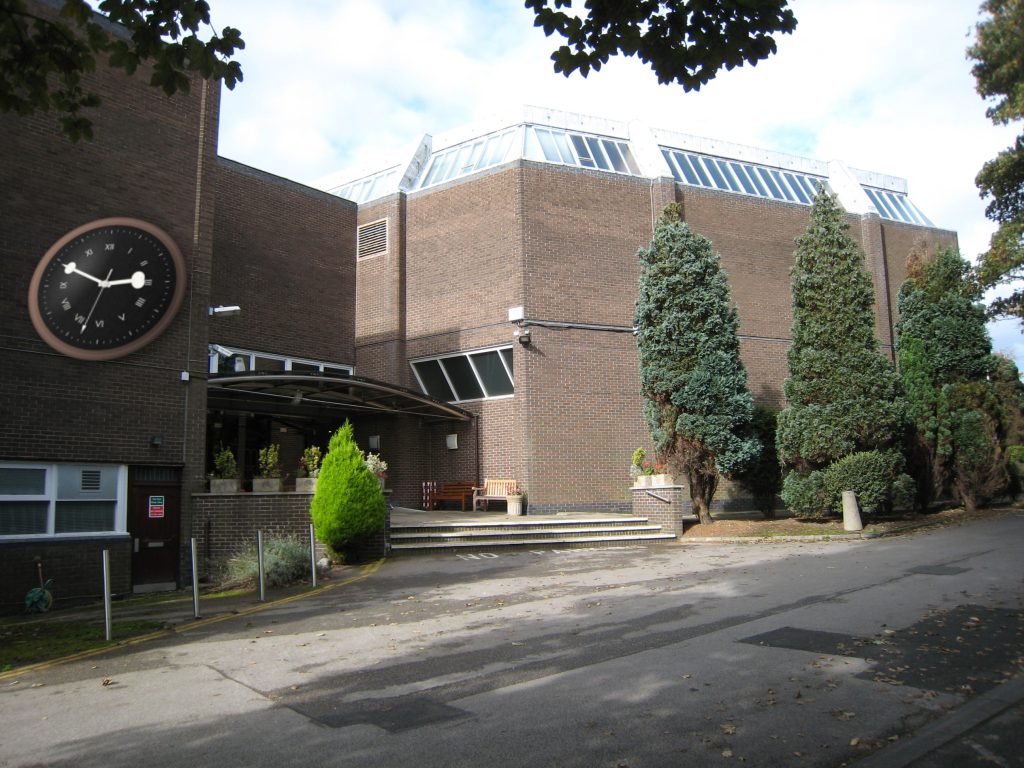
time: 2:49:33
